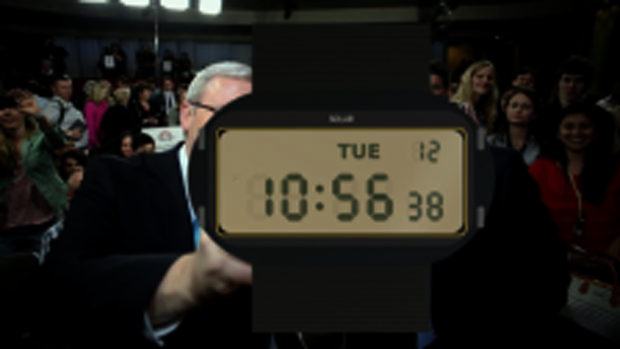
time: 10:56:38
